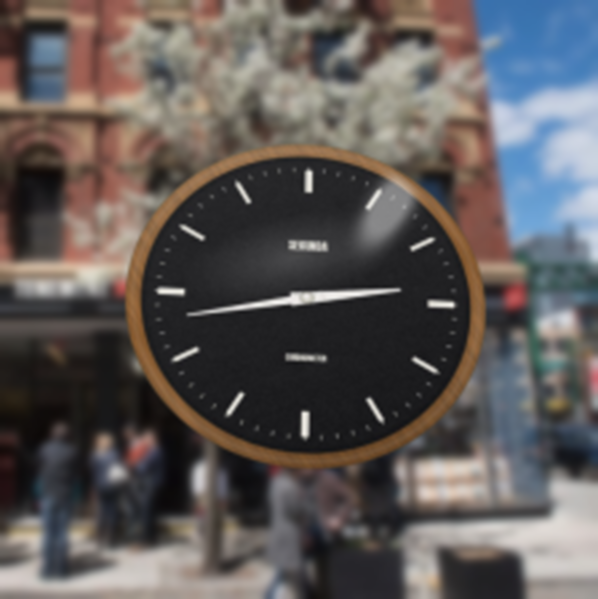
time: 2:43
